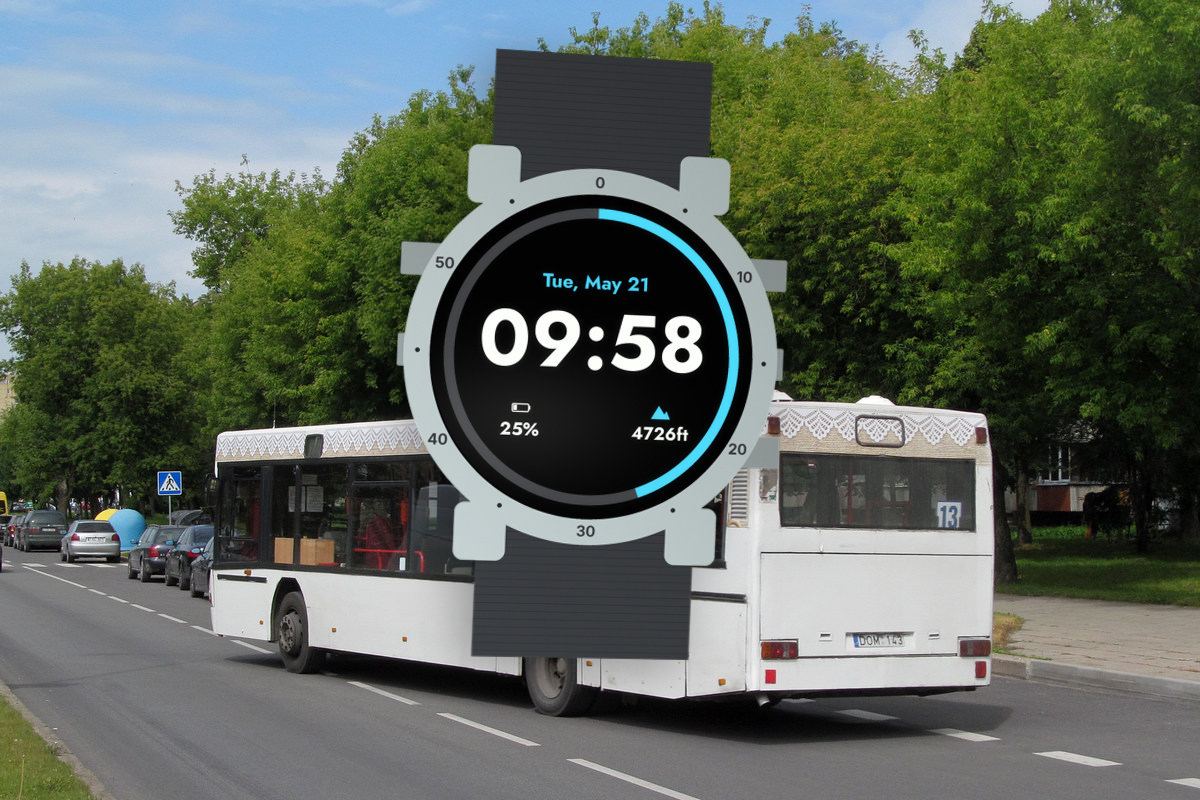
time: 9:58
